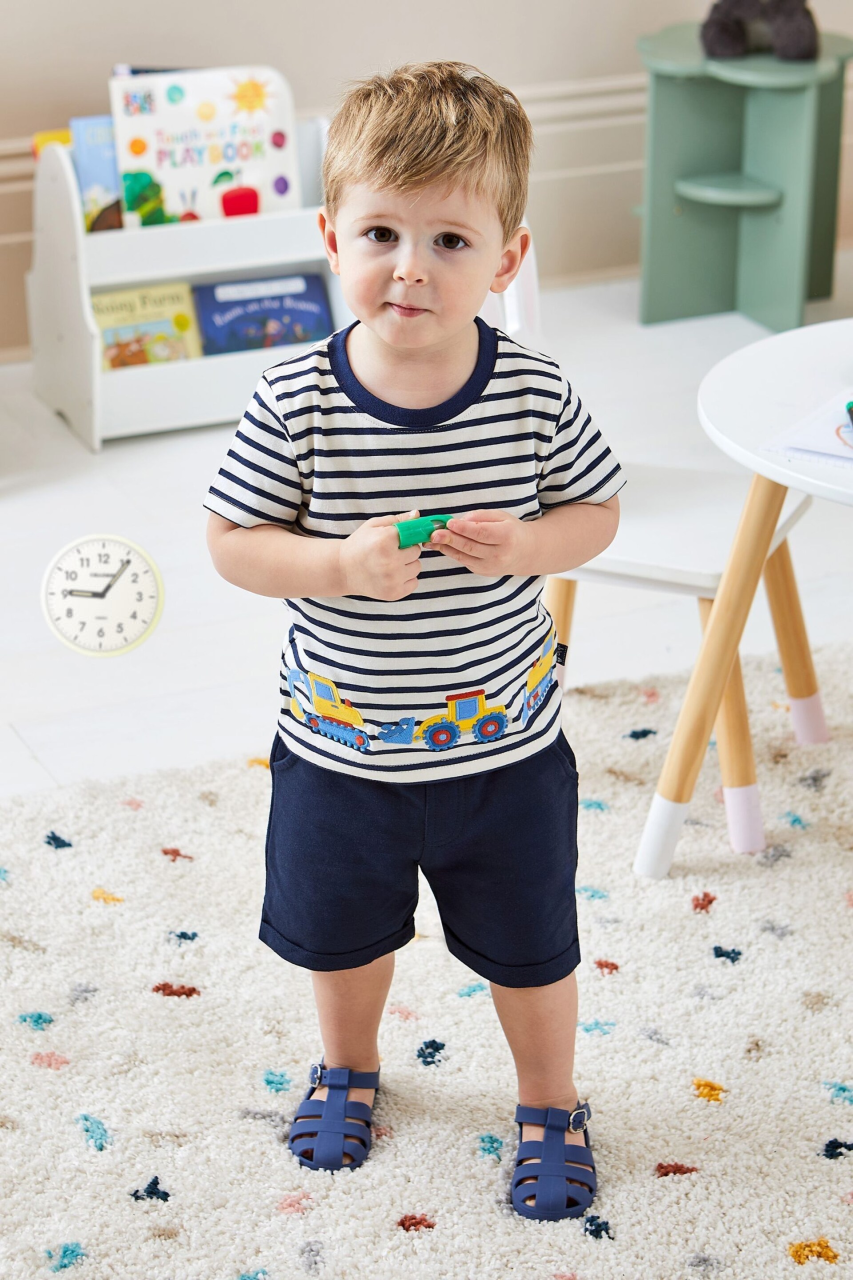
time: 9:06
